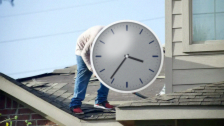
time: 3:36
